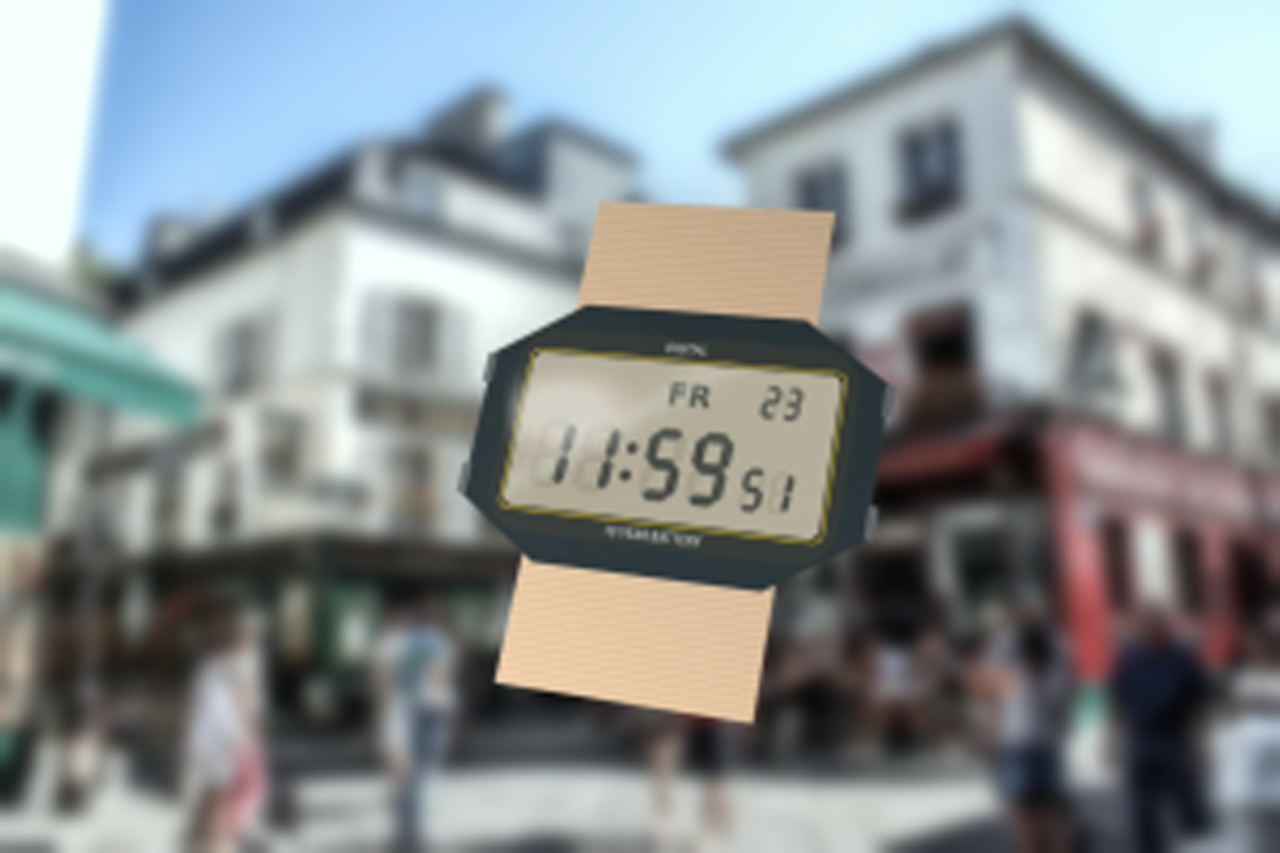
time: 11:59:51
